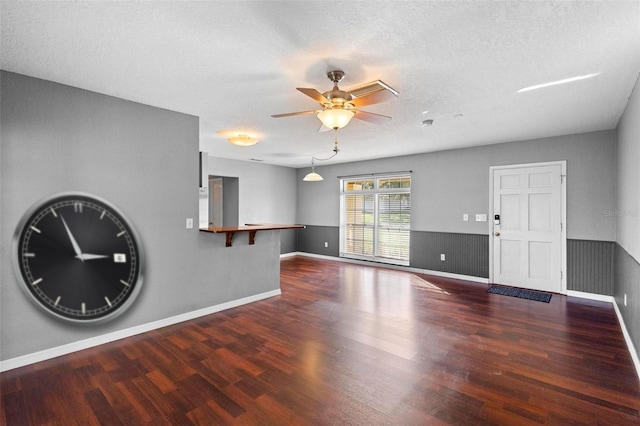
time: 2:56
